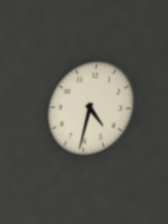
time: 4:31
